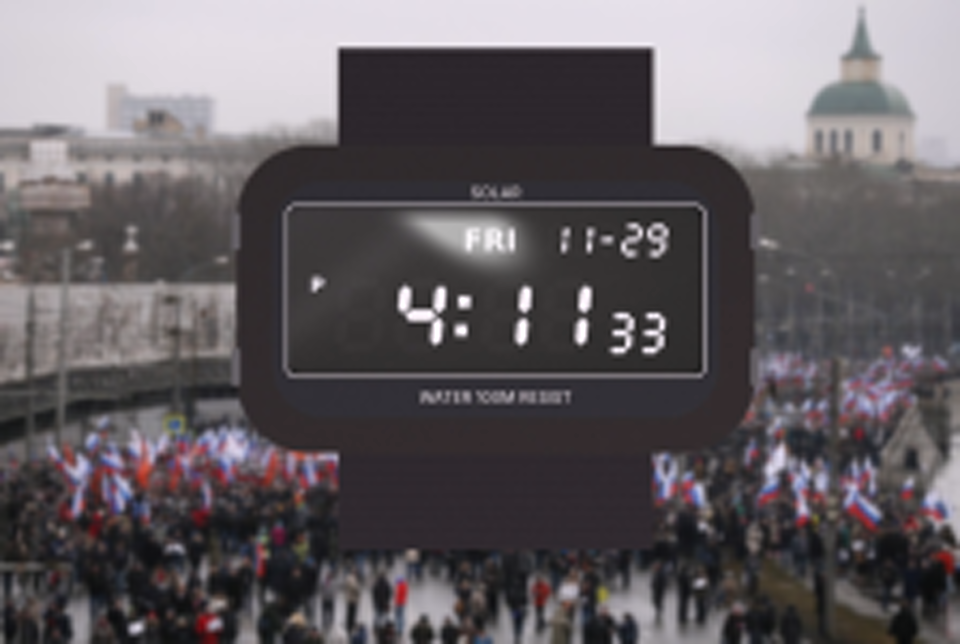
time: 4:11:33
